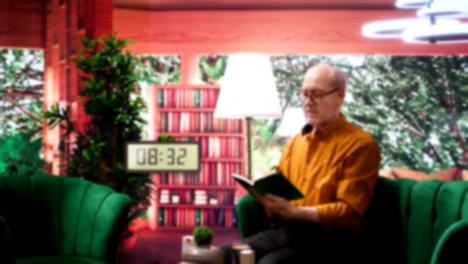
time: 8:32
